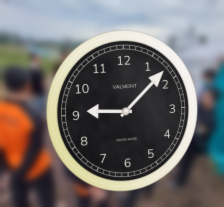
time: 9:08
